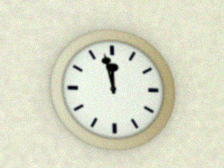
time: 11:58
